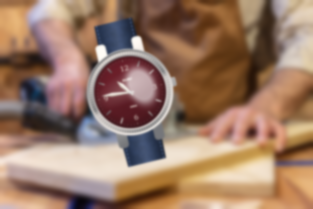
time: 10:46
